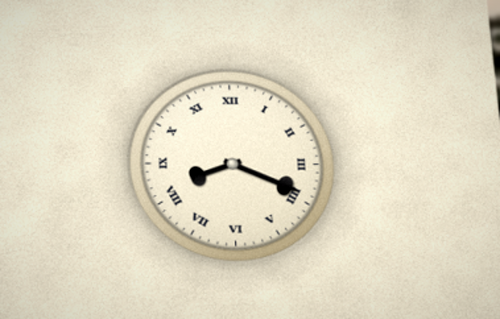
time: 8:19
